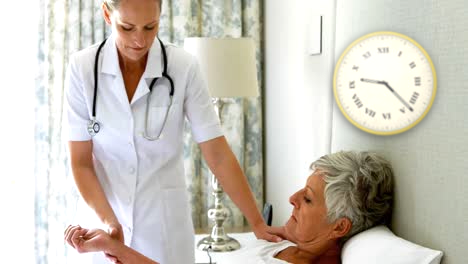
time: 9:23
